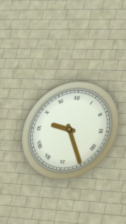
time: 9:25
